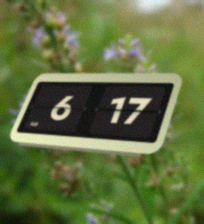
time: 6:17
